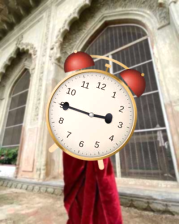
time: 2:45
